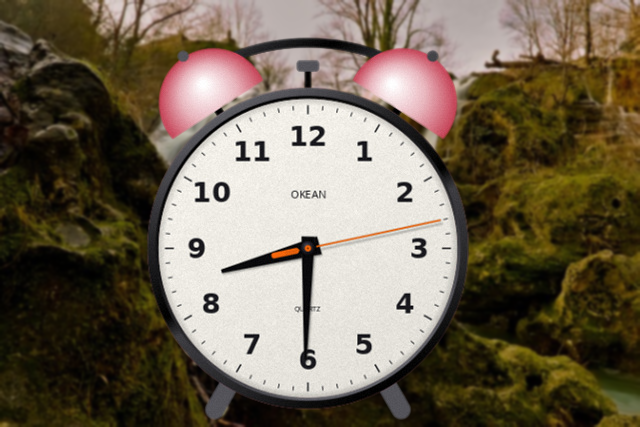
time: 8:30:13
